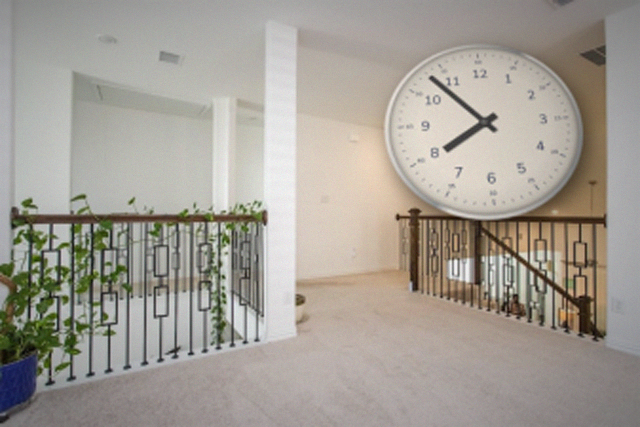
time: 7:53
